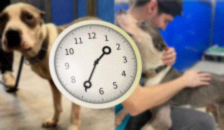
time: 1:35
